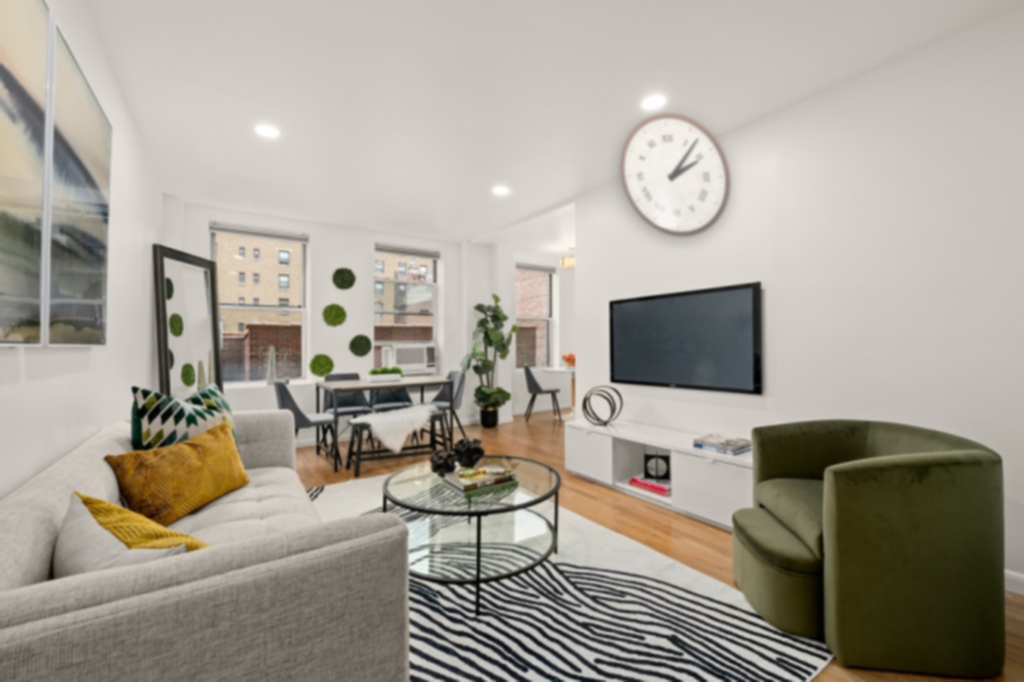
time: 2:07
